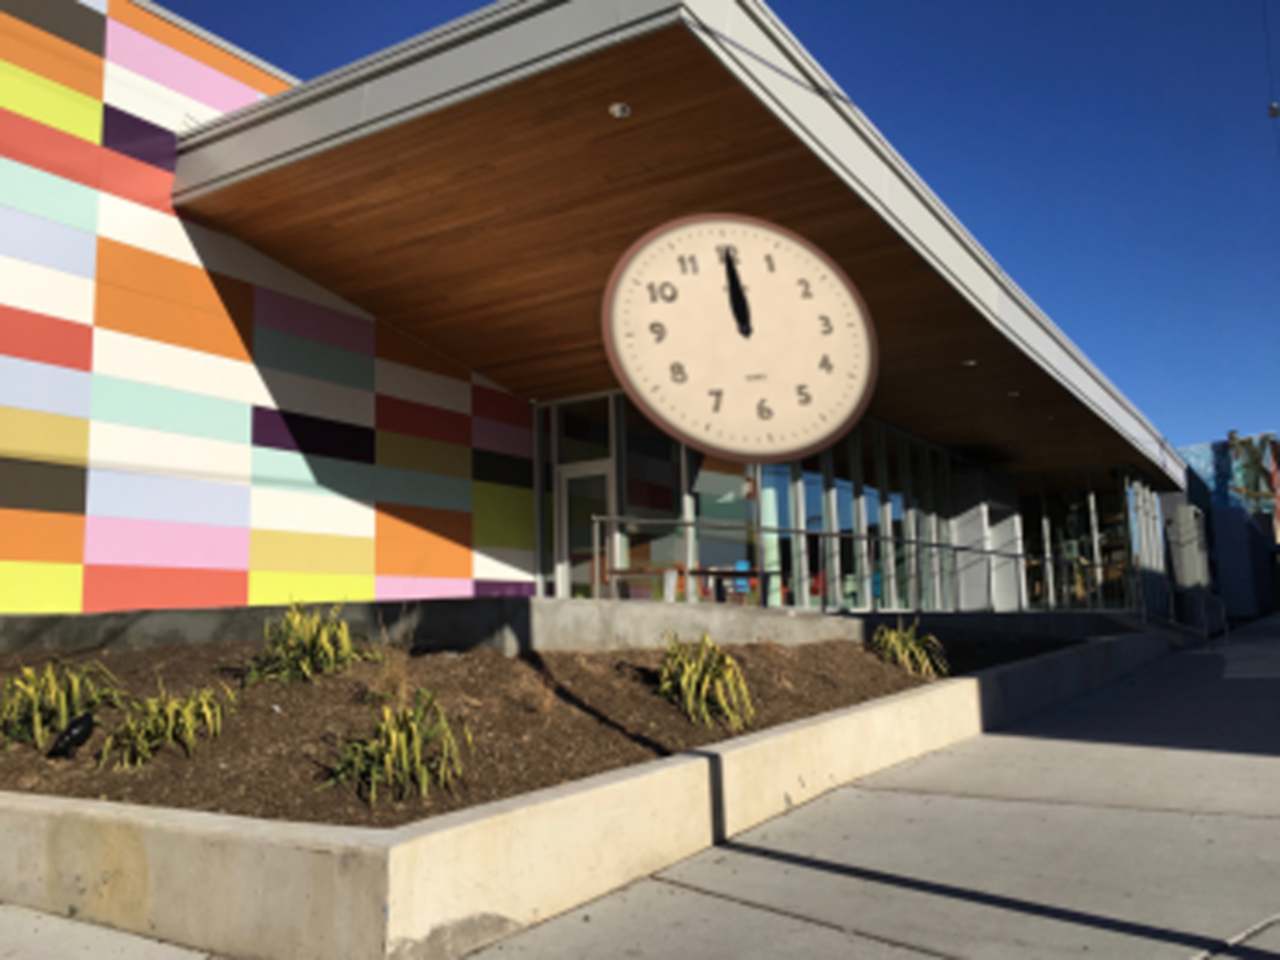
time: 12:00
